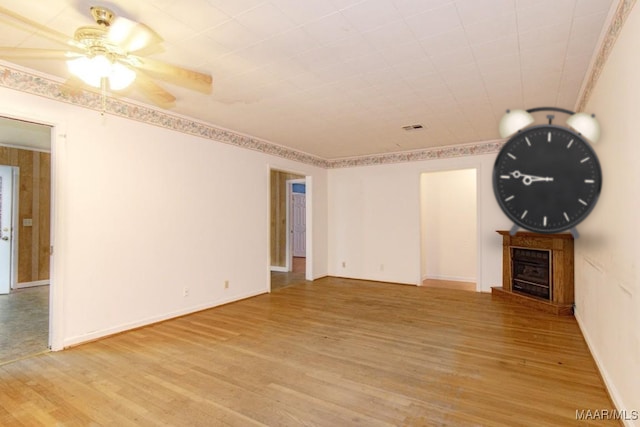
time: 8:46
